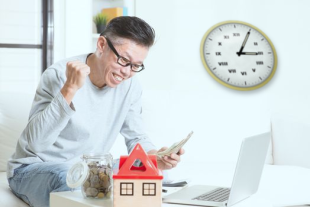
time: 3:05
